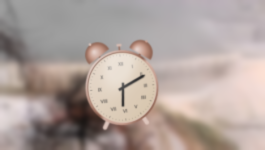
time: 6:11
